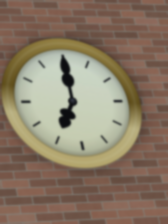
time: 7:00
